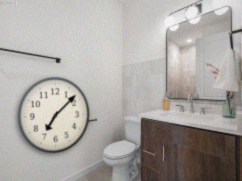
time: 7:08
